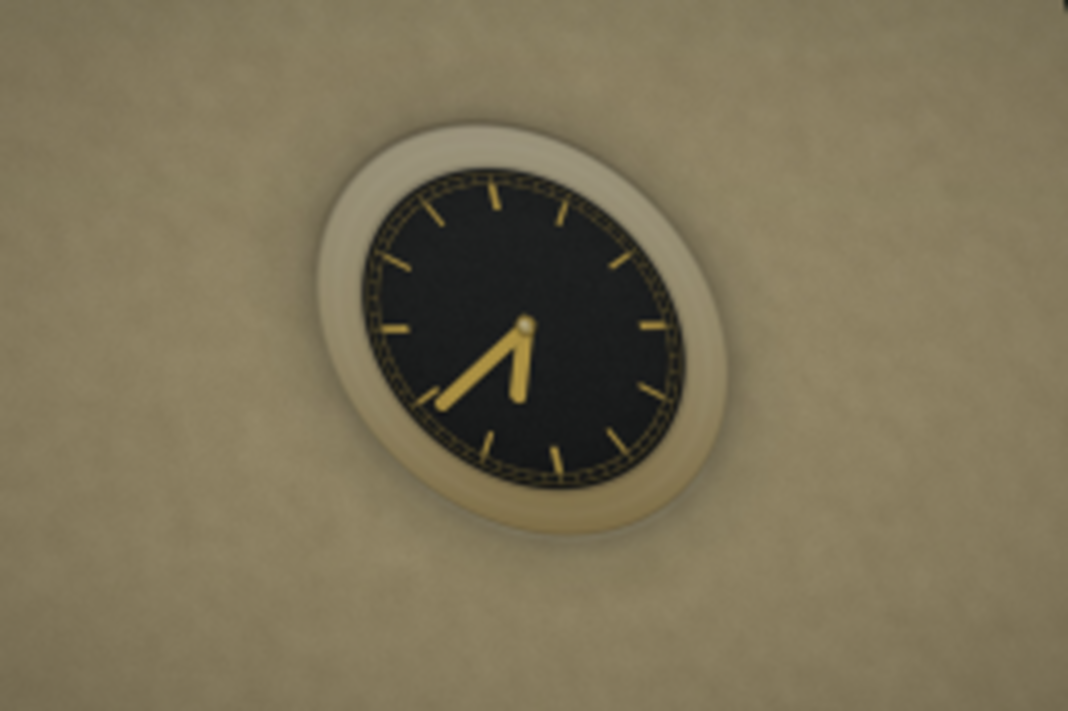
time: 6:39
